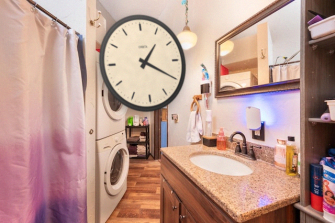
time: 1:20
